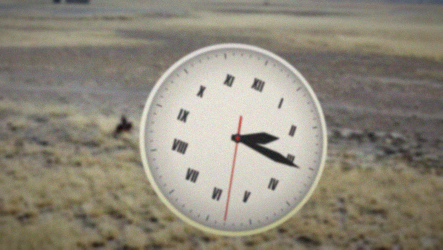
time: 2:15:28
